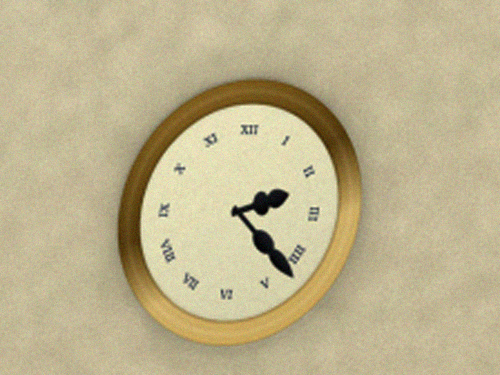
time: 2:22
